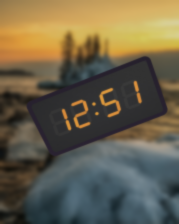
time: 12:51
